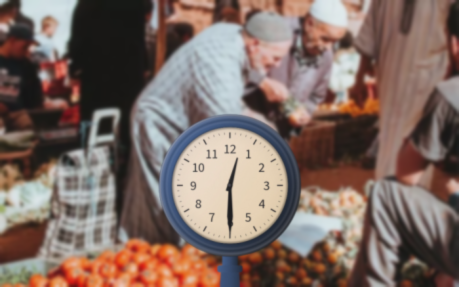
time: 12:30
